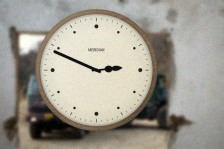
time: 2:49
